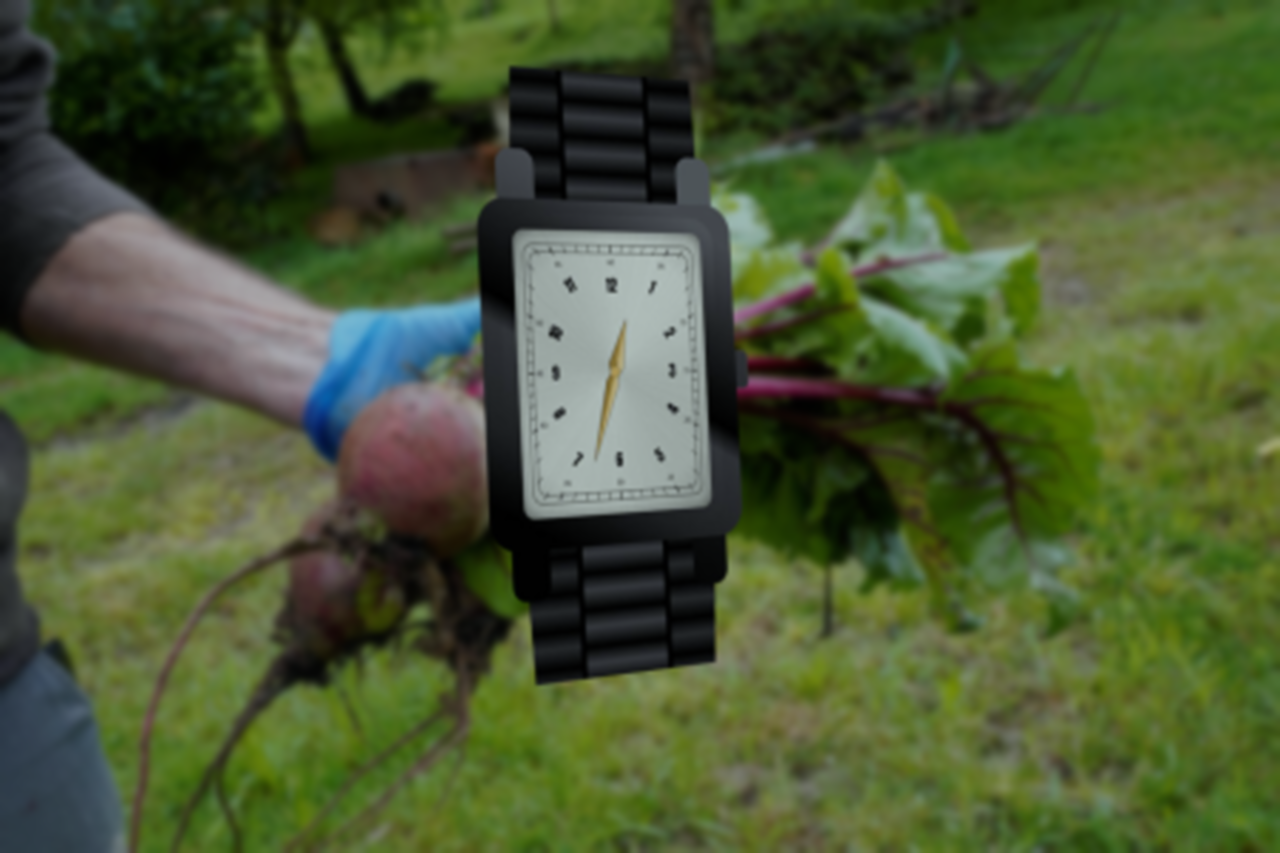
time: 12:33
